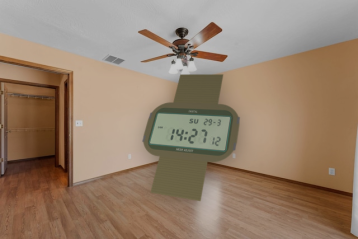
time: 14:27:12
